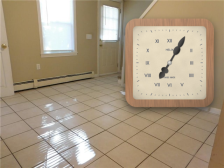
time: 7:05
